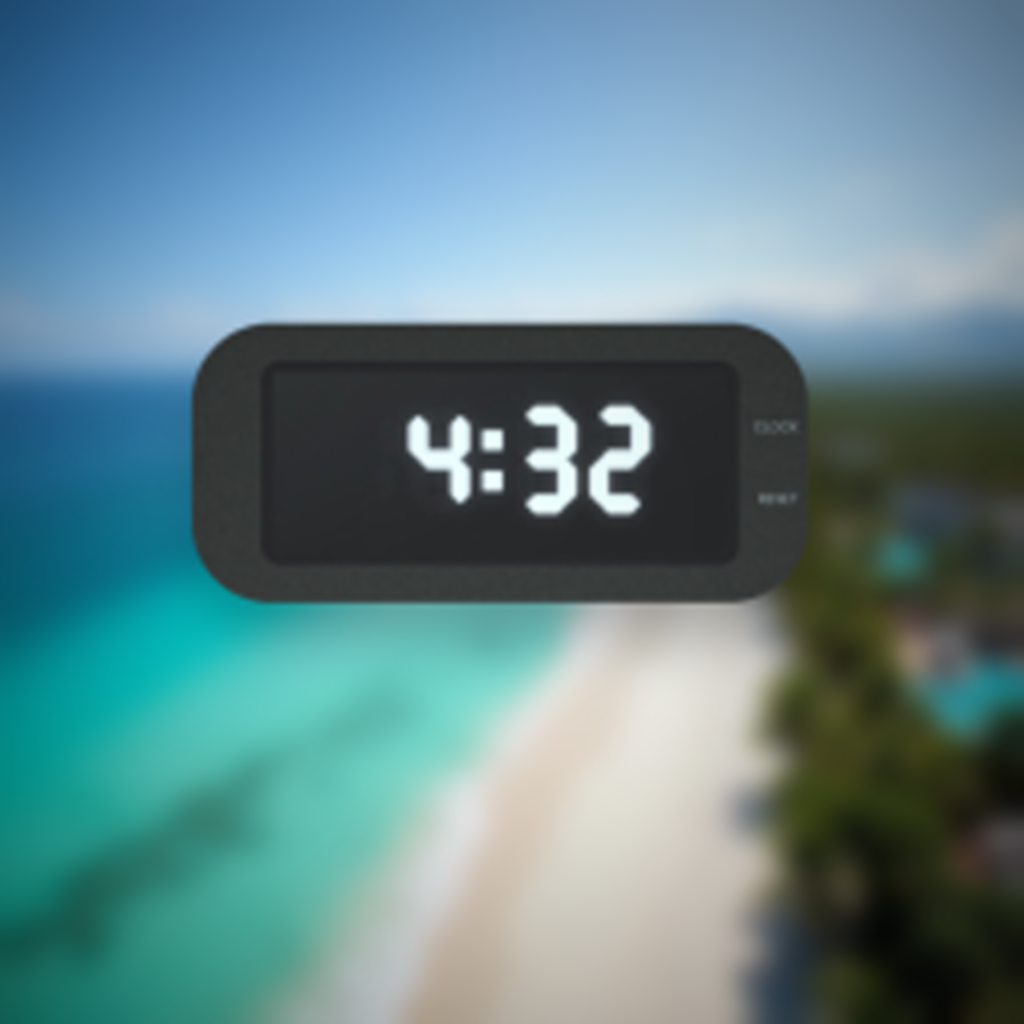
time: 4:32
